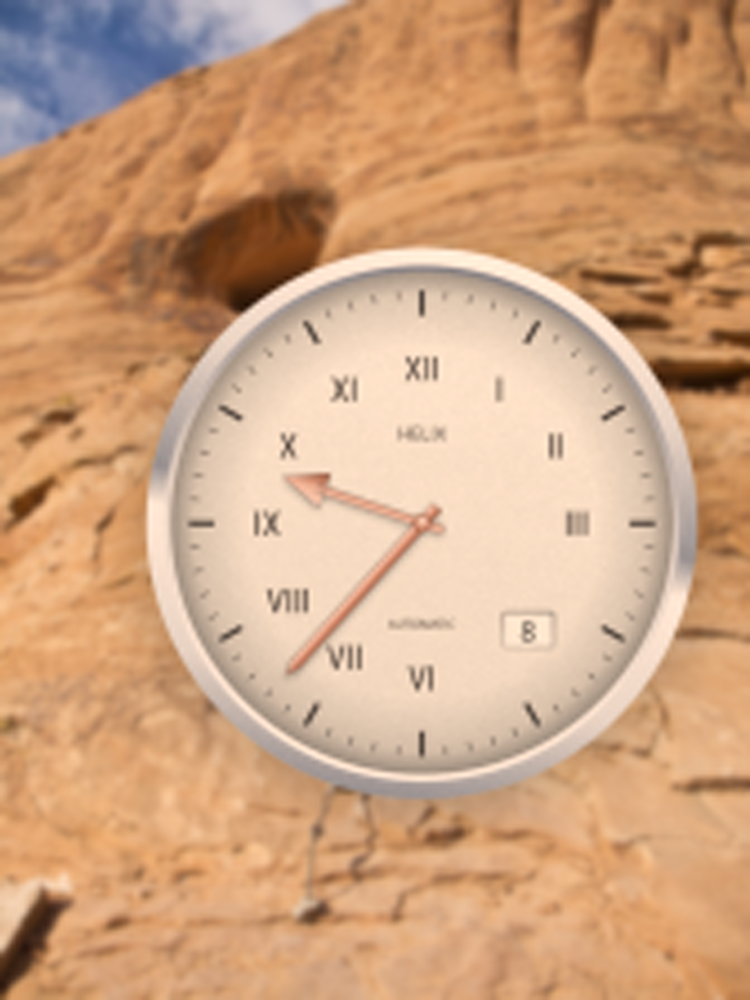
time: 9:37
